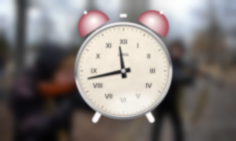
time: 11:43
